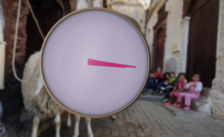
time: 3:16
